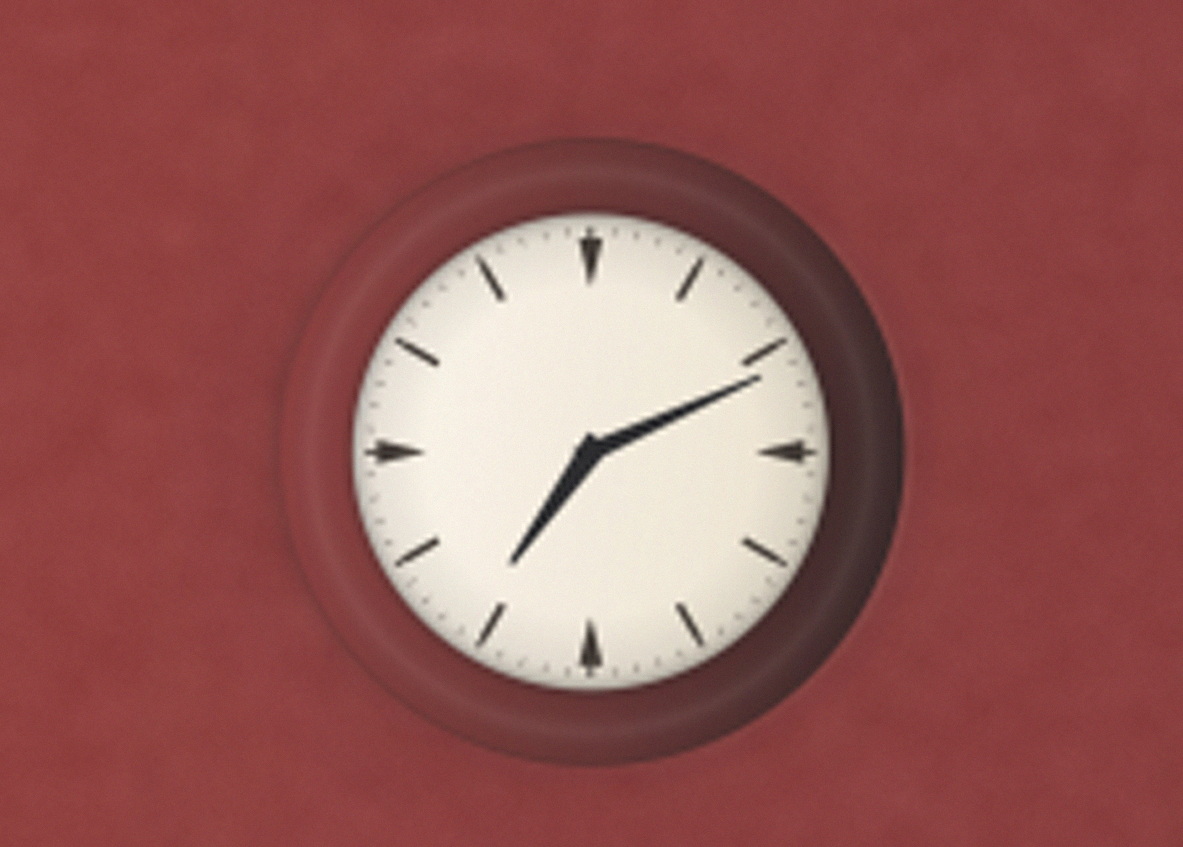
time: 7:11
